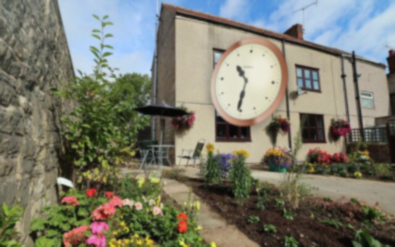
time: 10:31
